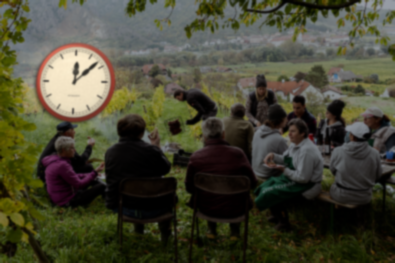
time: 12:08
